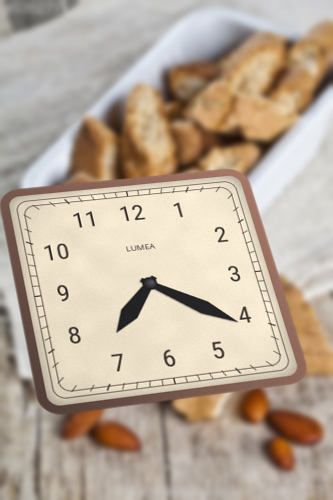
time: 7:21
